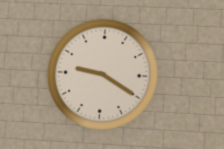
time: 9:20
